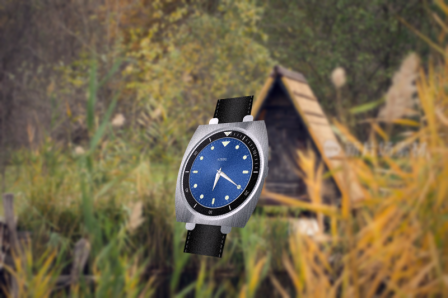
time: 6:20
